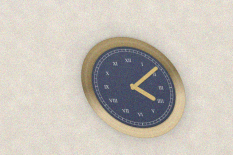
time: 4:09
